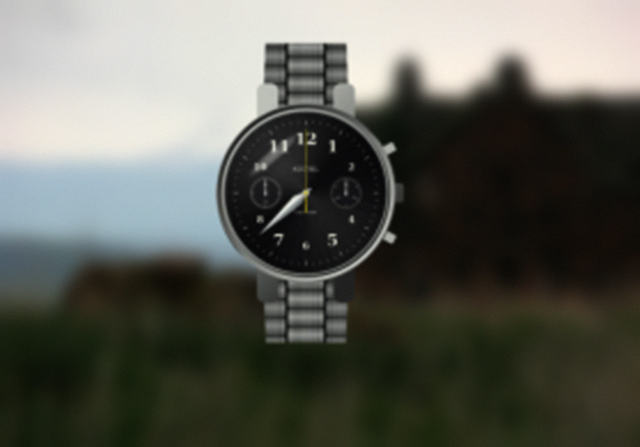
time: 7:38
